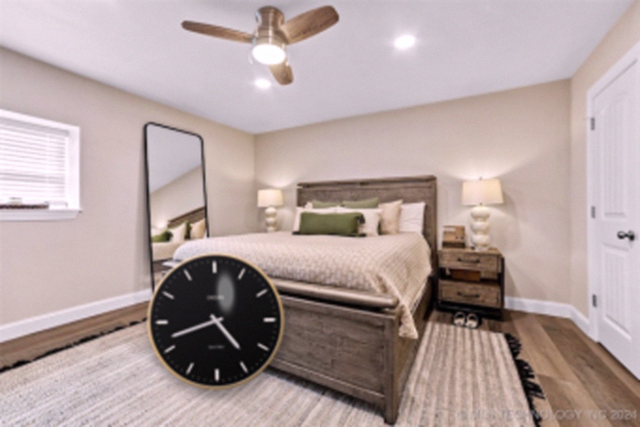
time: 4:42
